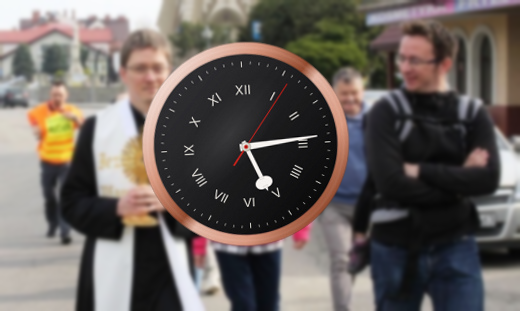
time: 5:14:06
